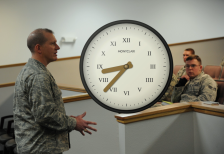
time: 8:37
